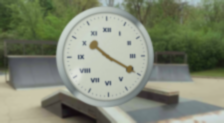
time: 10:20
